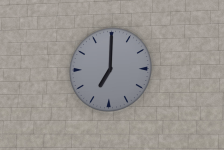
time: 7:00
